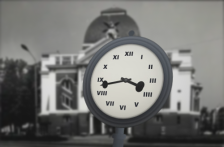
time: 3:43
